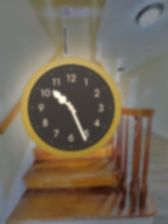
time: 10:26
